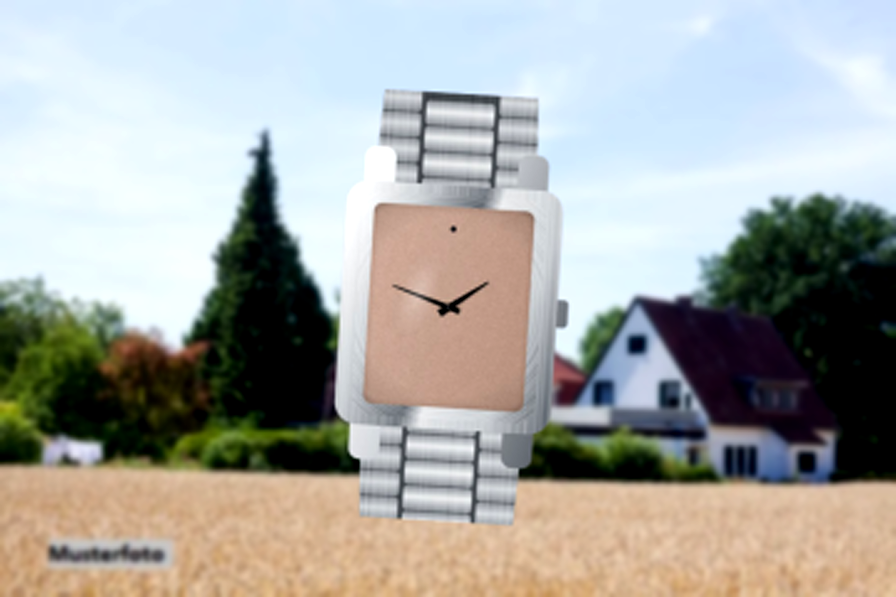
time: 1:48
